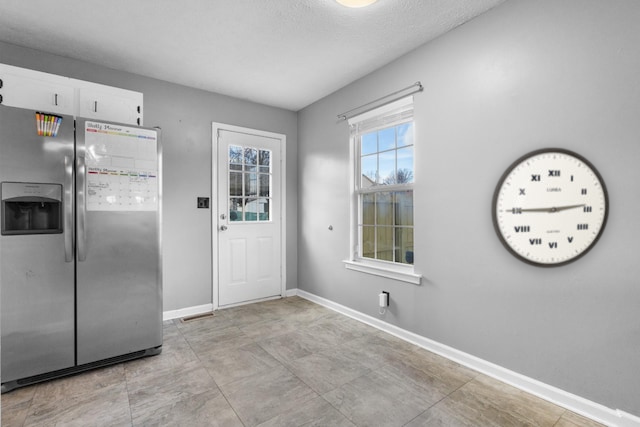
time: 2:45
